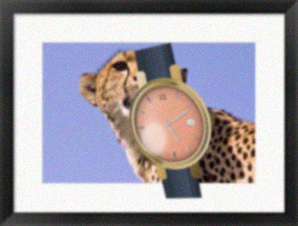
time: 5:11
